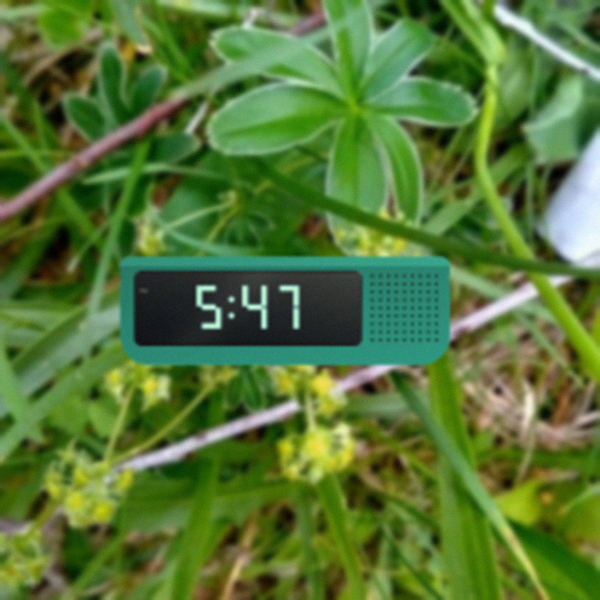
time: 5:47
